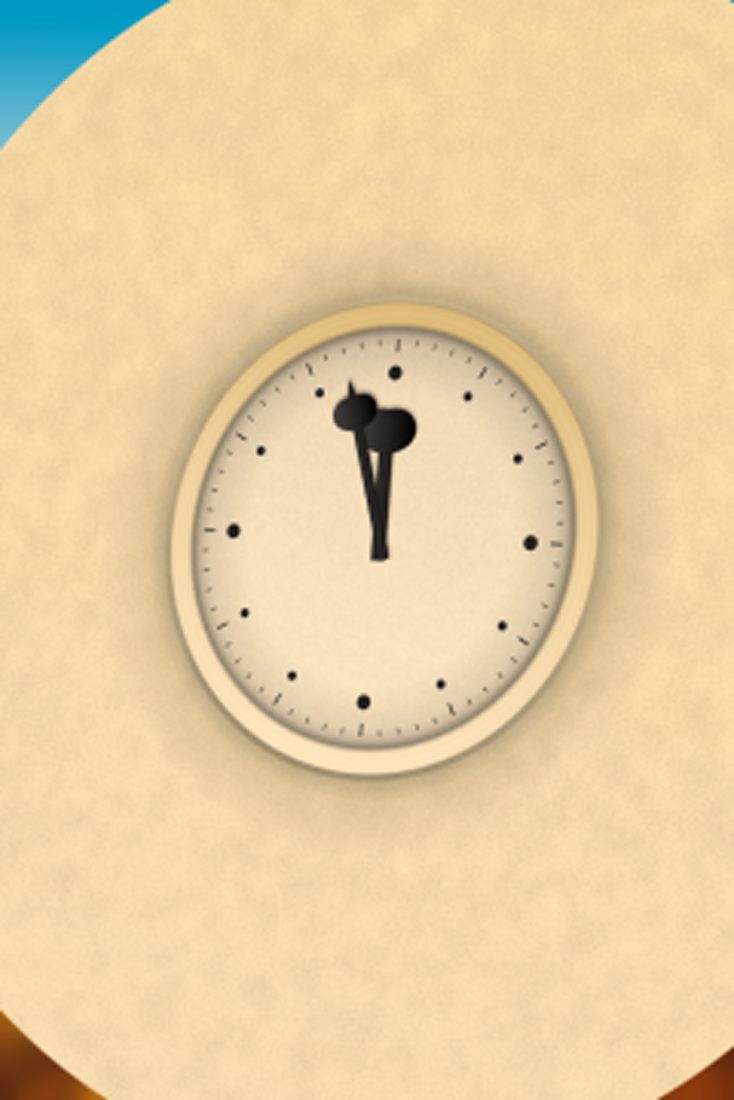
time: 11:57
